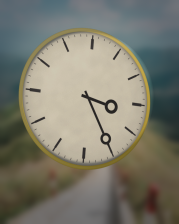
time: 3:25
